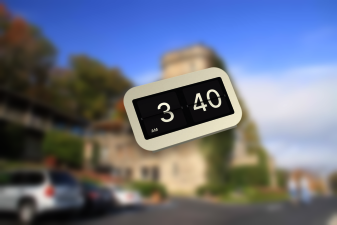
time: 3:40
